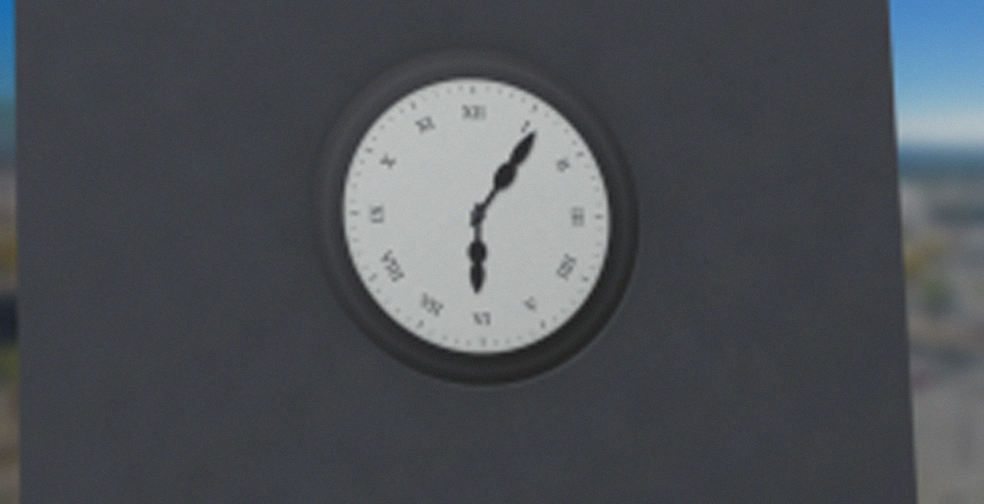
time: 6:06
